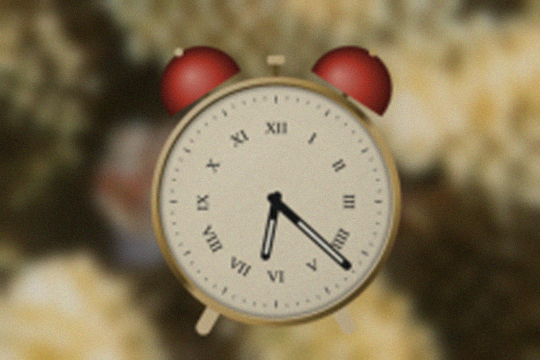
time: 6:22
